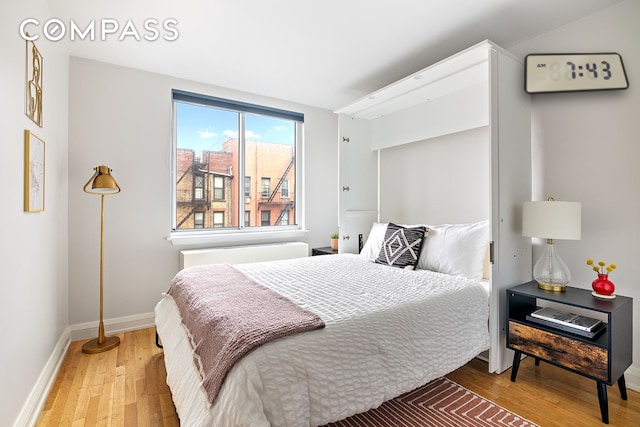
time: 7:43
